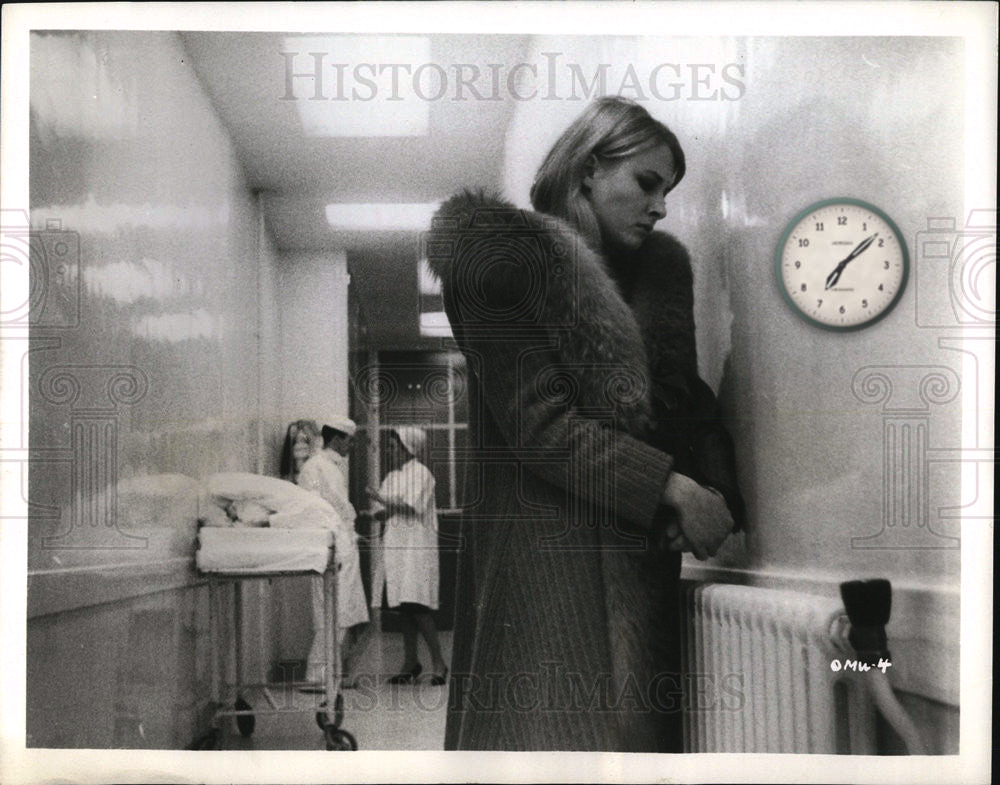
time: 7:08
